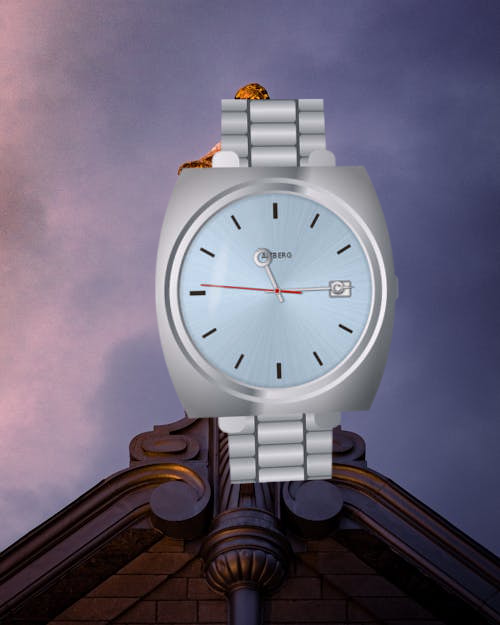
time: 11:14:46
